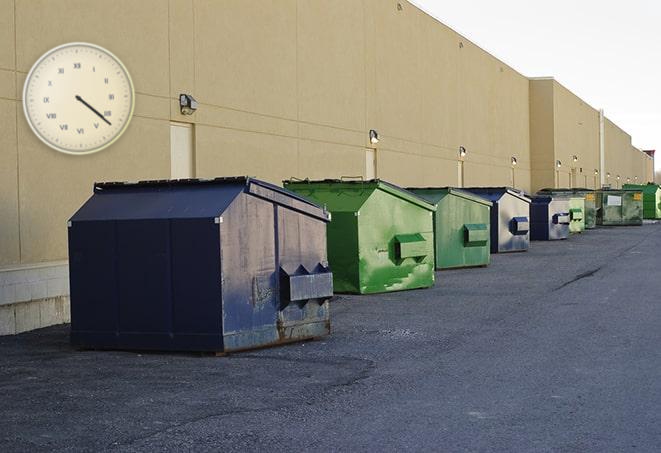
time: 4:22
